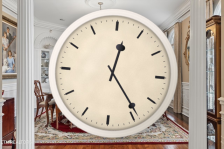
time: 12:24
